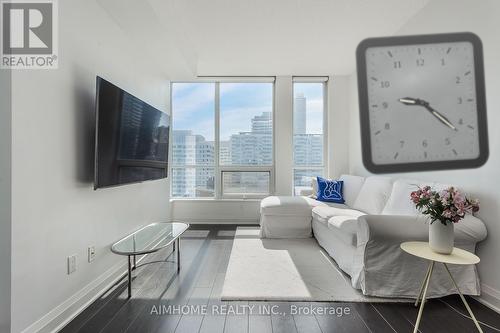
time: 9:22
